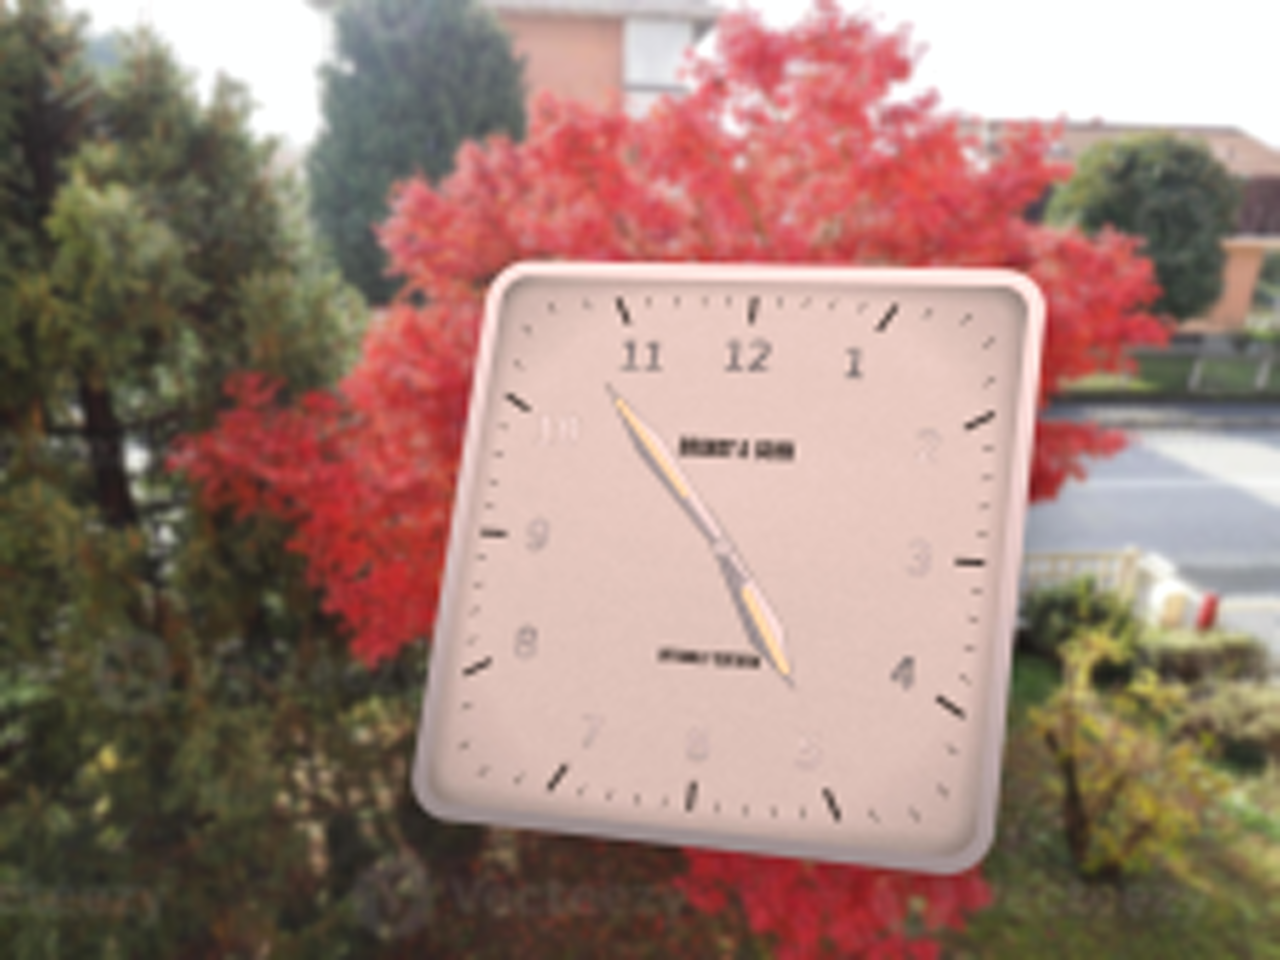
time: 4:53
